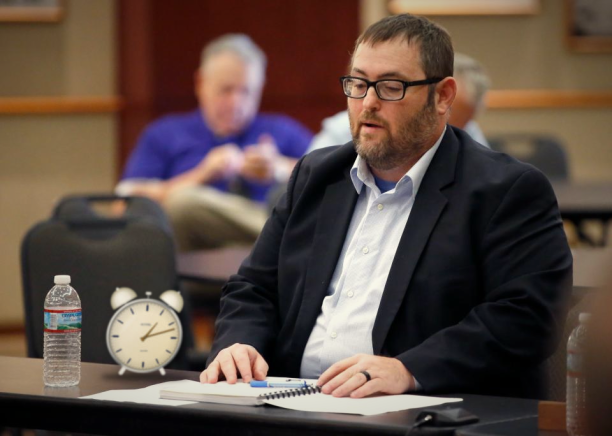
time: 1:12
